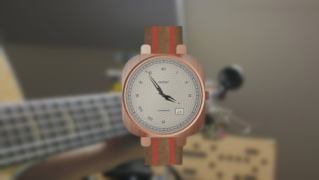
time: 3:54
